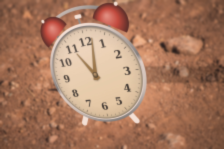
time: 11:02
